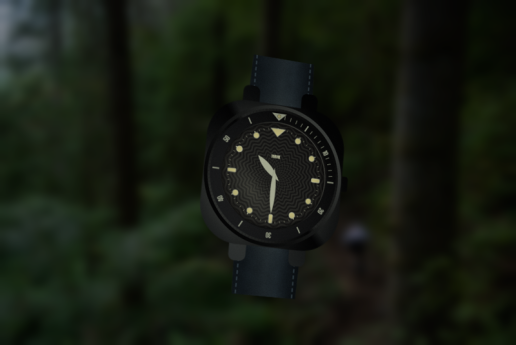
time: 10:30
